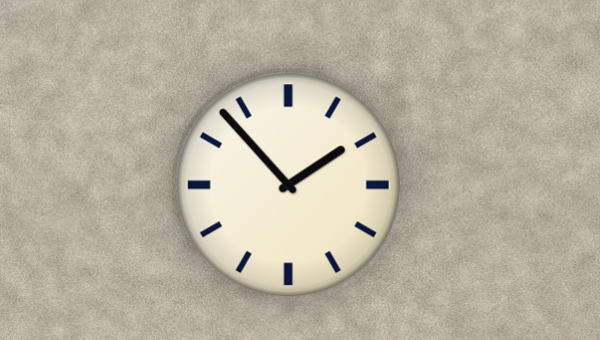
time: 1:53
